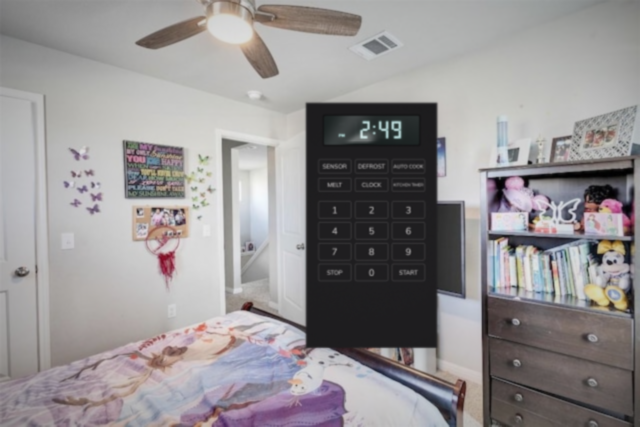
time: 2:49
